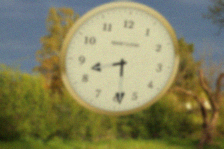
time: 8:29
